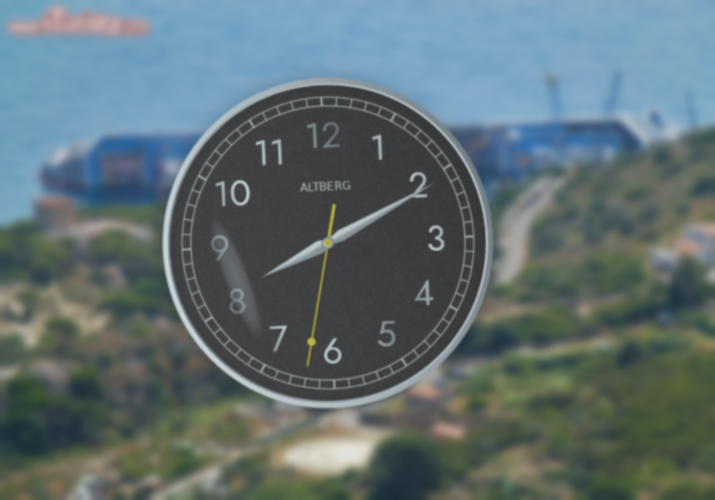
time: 8:10:32
